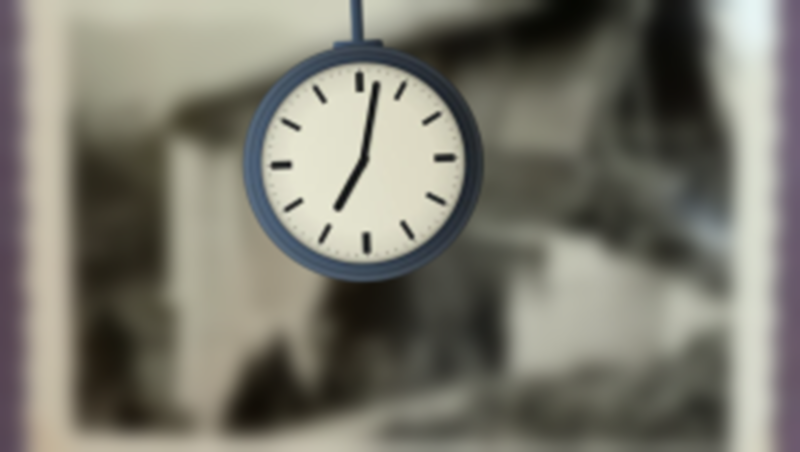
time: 7:02
